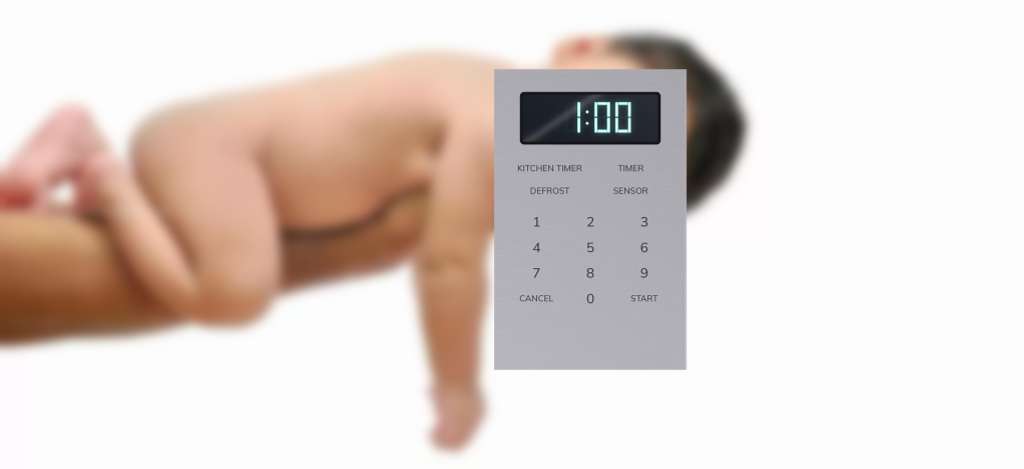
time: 1:00
